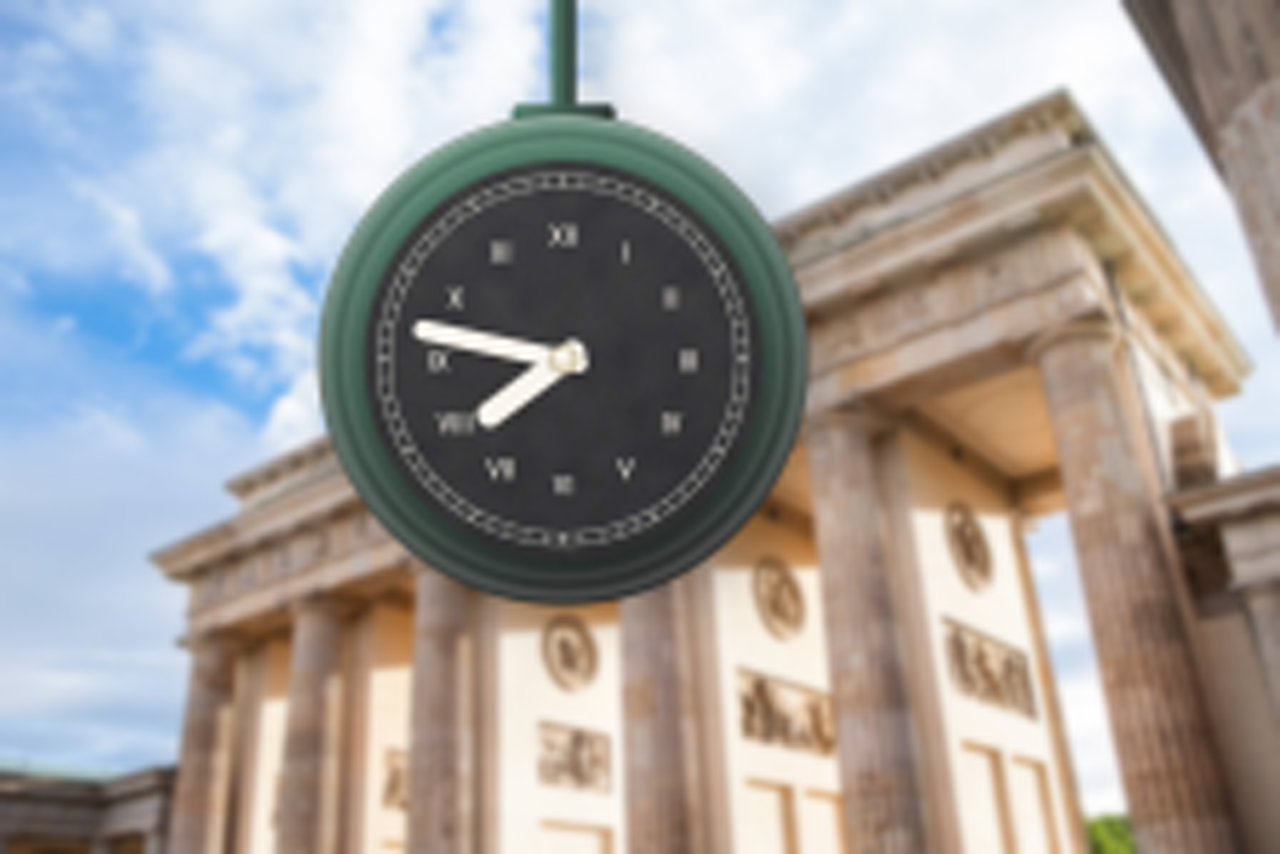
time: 7:47
